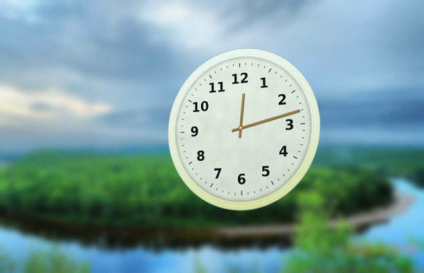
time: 12:13
